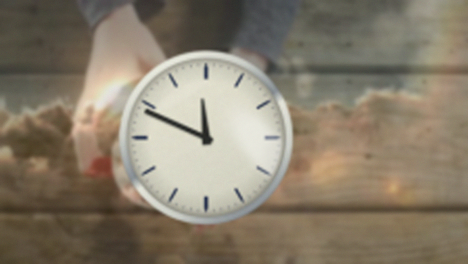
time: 11:49
